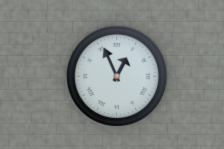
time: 12:56
